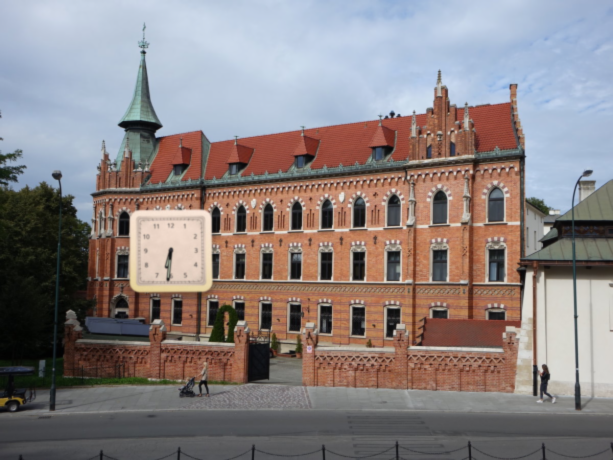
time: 6:31
